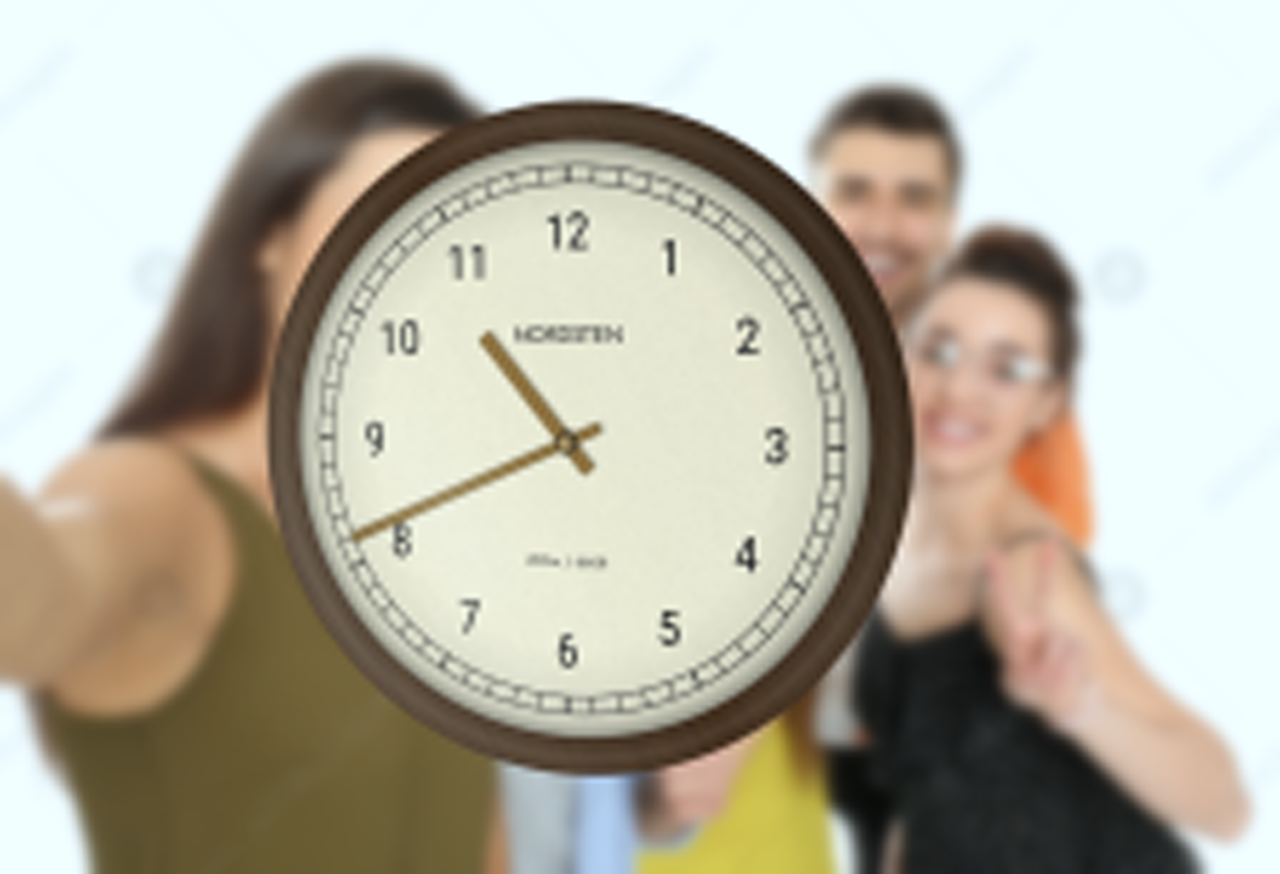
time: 10:41
